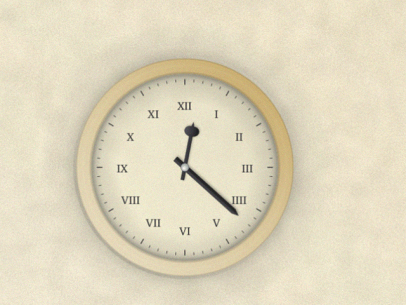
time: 12:22
